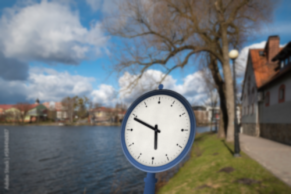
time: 5:49
